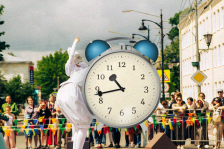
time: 10:43
